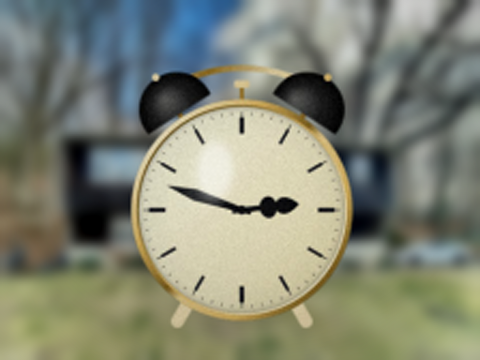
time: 2:48
